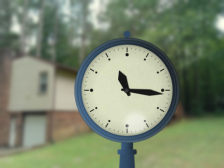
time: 11:16
